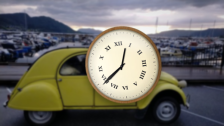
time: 12:39
